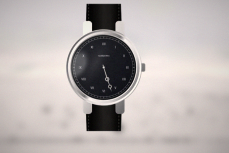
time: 5:27
